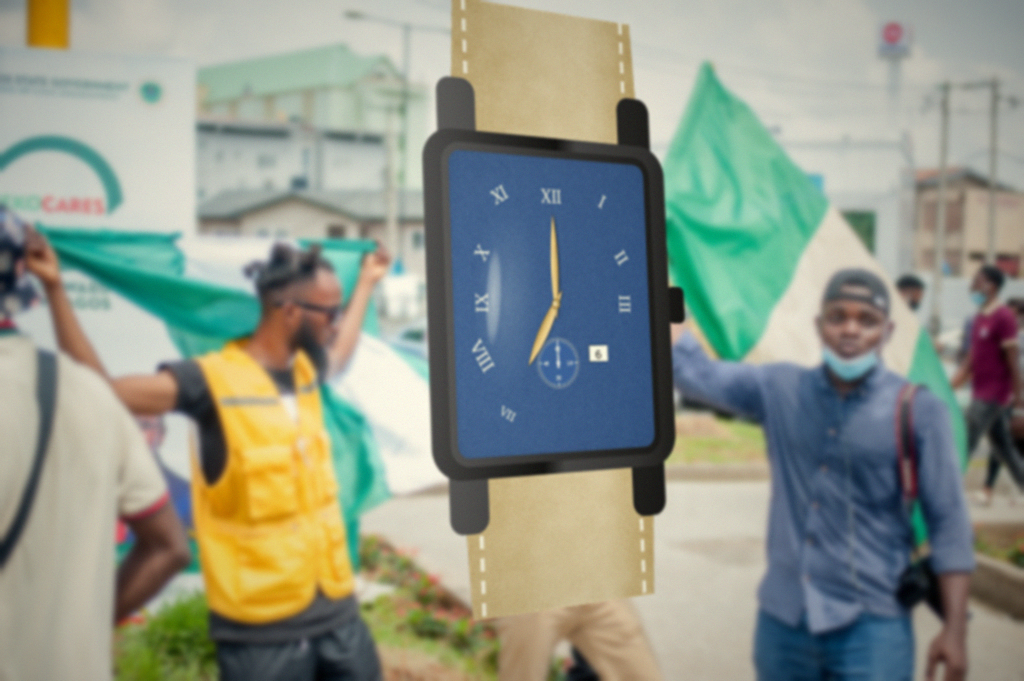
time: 7:00
